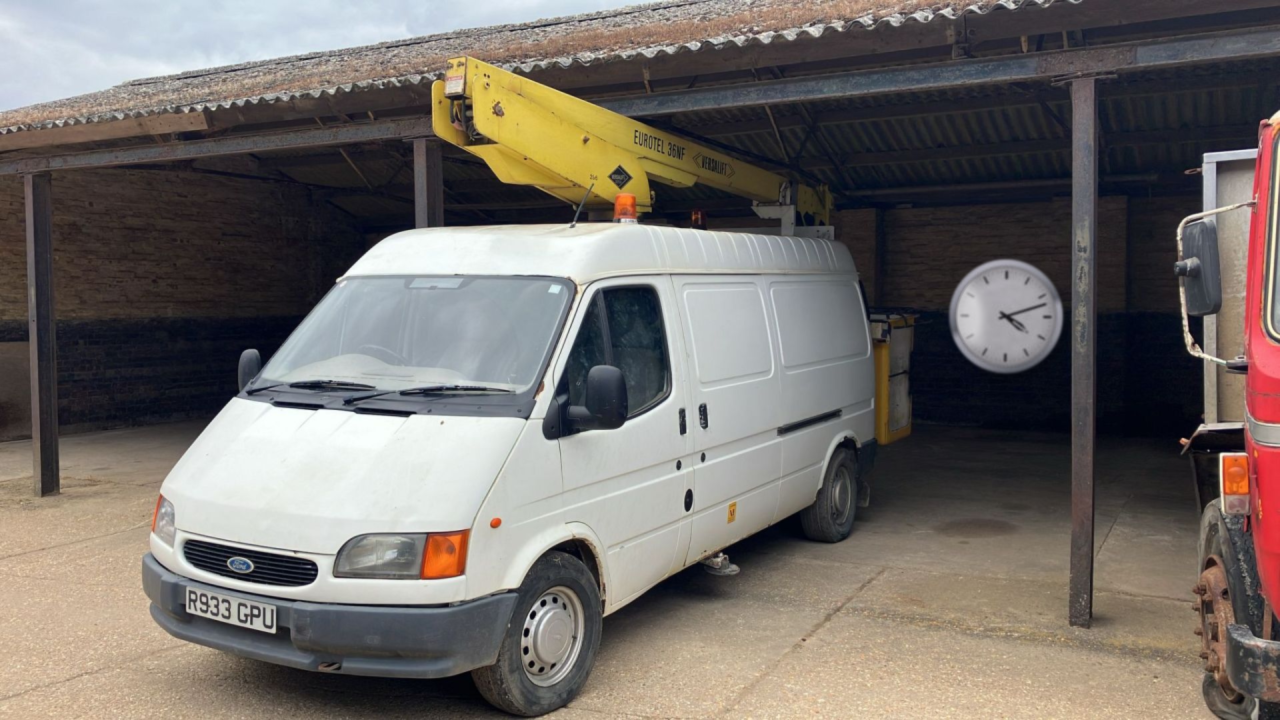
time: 4:12
